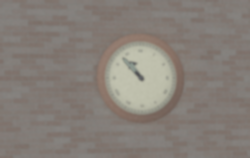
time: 10:53
